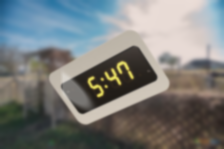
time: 5:47
